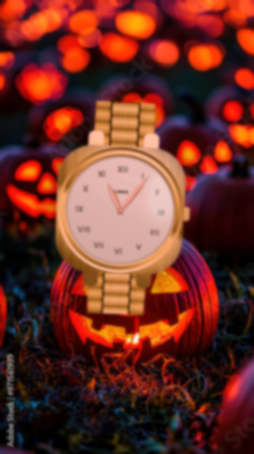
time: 11:06
